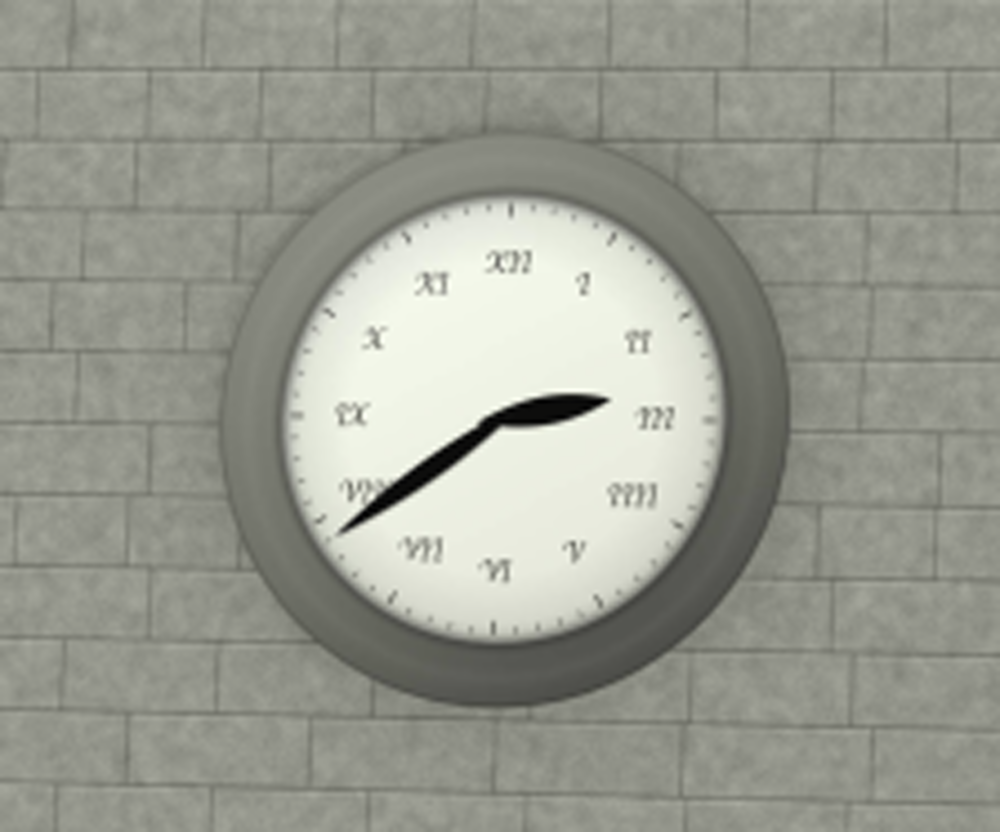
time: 2:39
